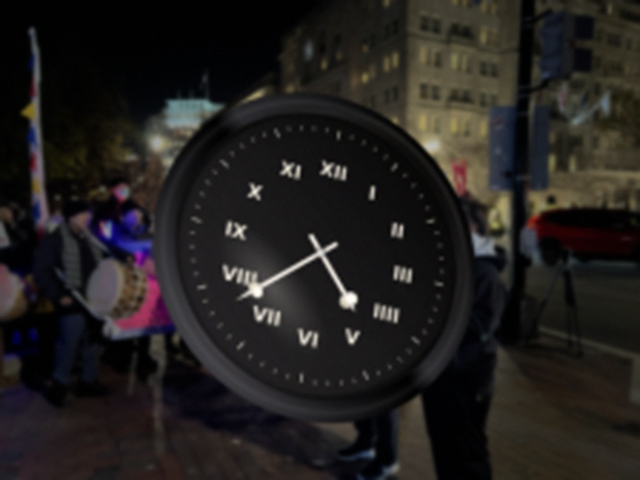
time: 4:38
